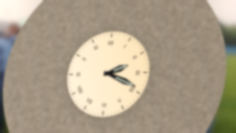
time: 2:19
